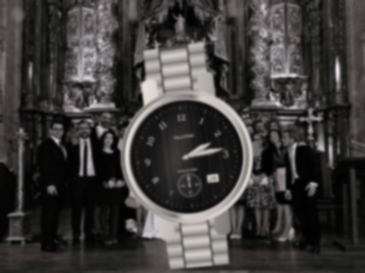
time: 2:14
